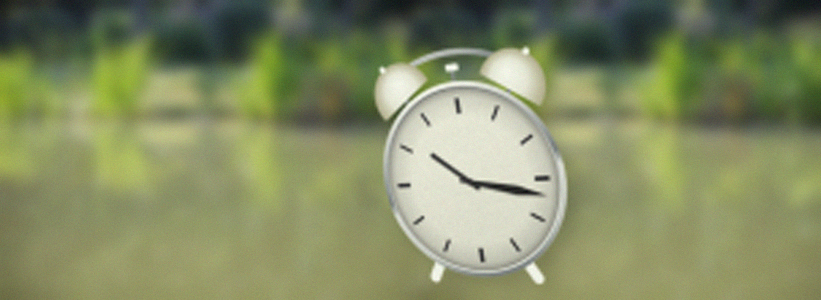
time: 10:17
